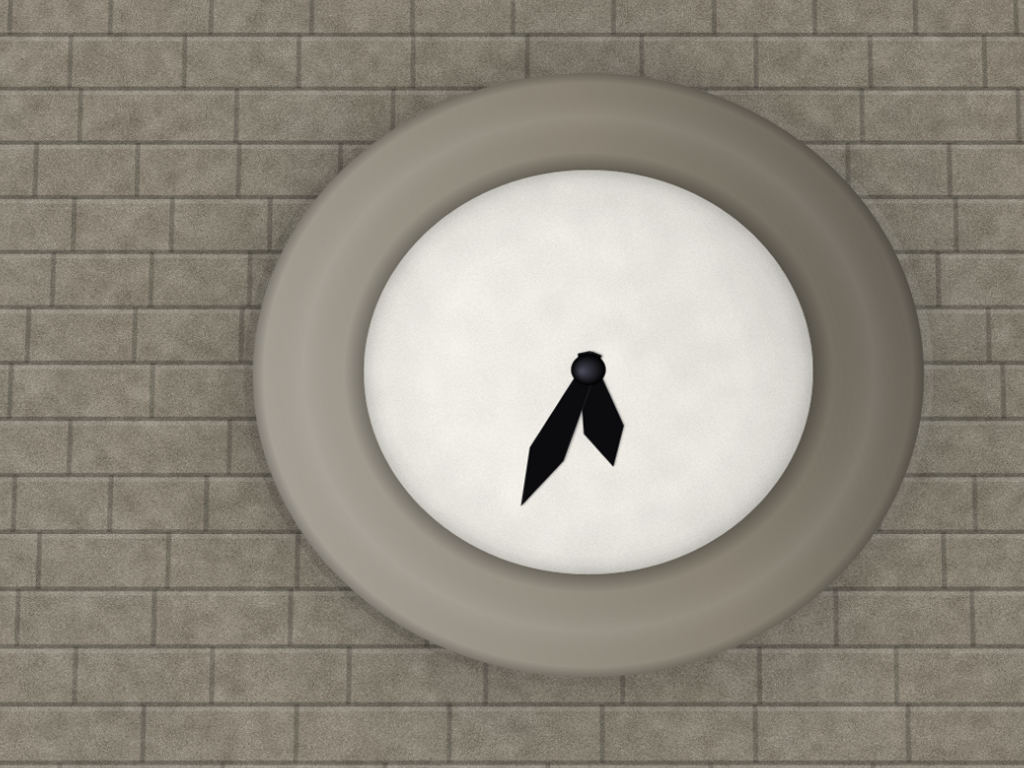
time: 5:34
